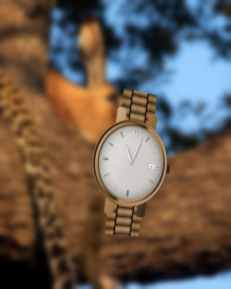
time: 11:03
